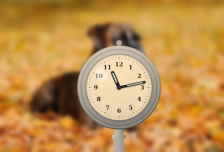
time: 11:13
